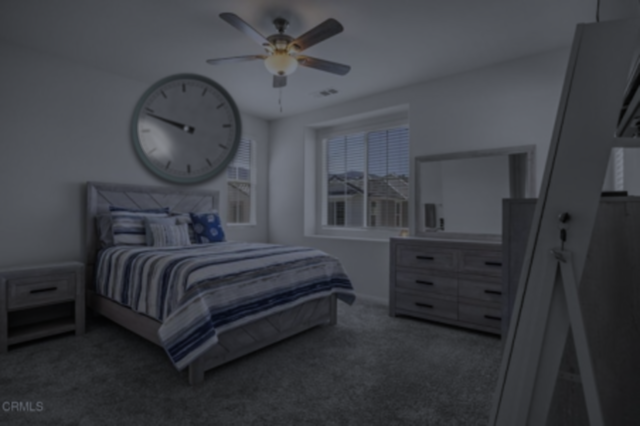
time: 9:49
